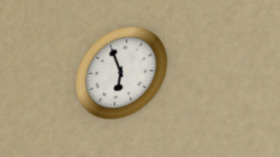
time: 5:55
